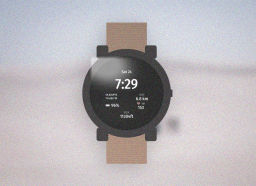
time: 7:29
